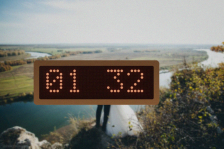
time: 1:32
